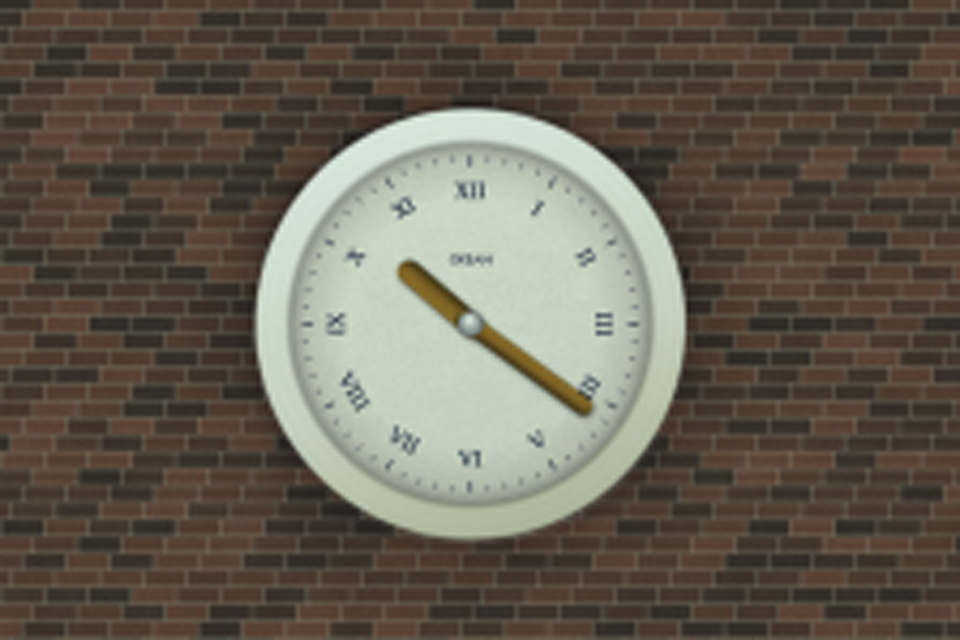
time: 10:21
